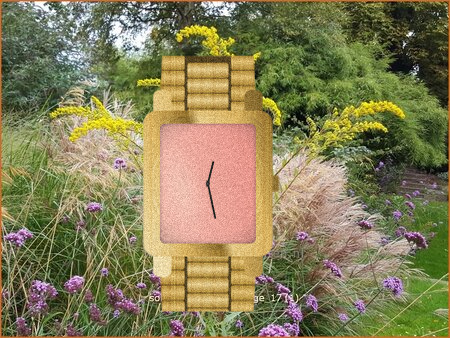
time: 12:28
